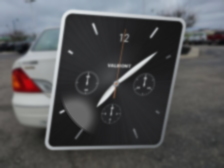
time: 7:08
